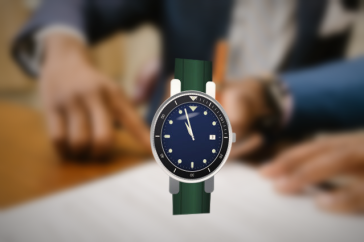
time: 10:57
